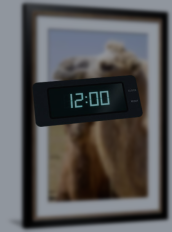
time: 12:00
